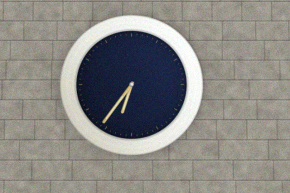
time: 6:36
